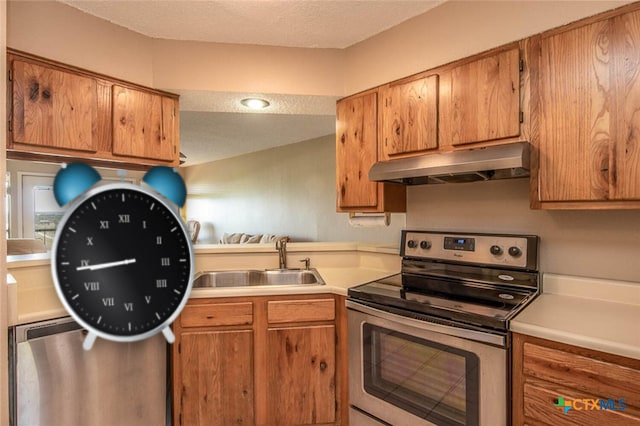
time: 8:44
